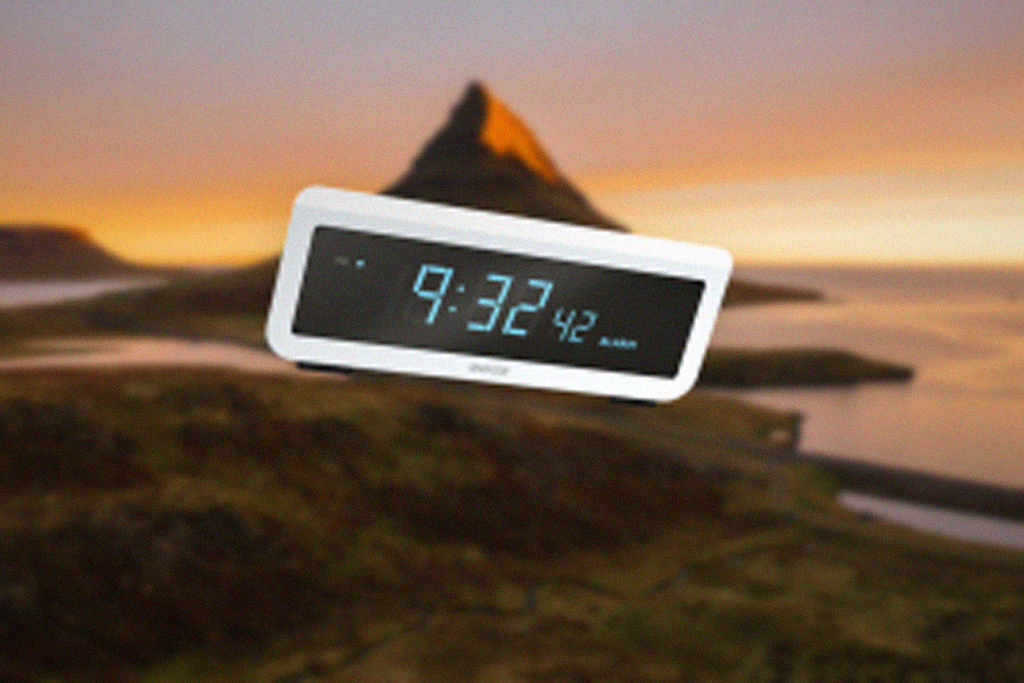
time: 9:32:42
